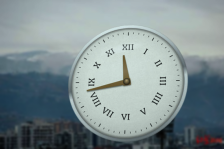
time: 11:43
